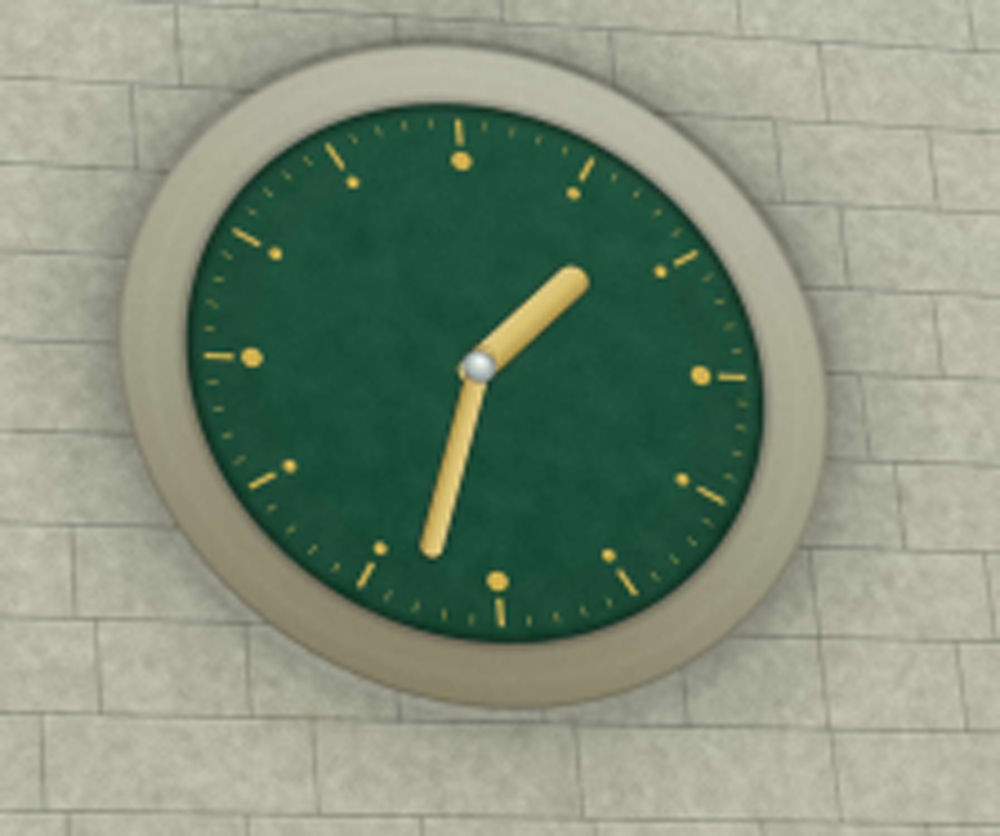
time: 1:33
